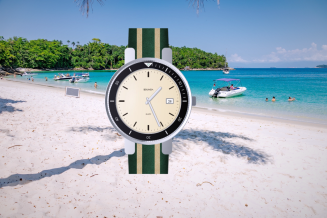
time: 1:26
